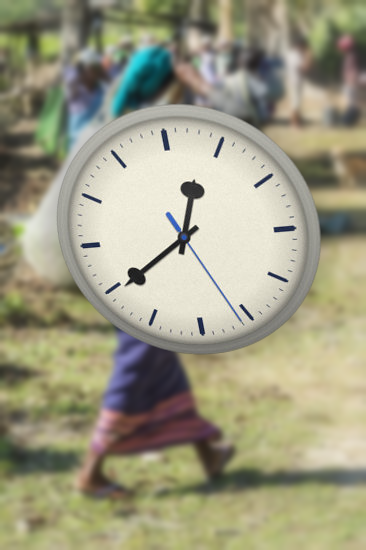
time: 12:39:26
